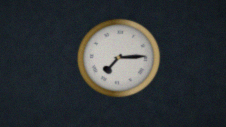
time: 7:14
